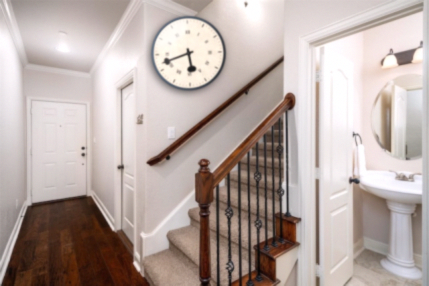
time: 5:42
